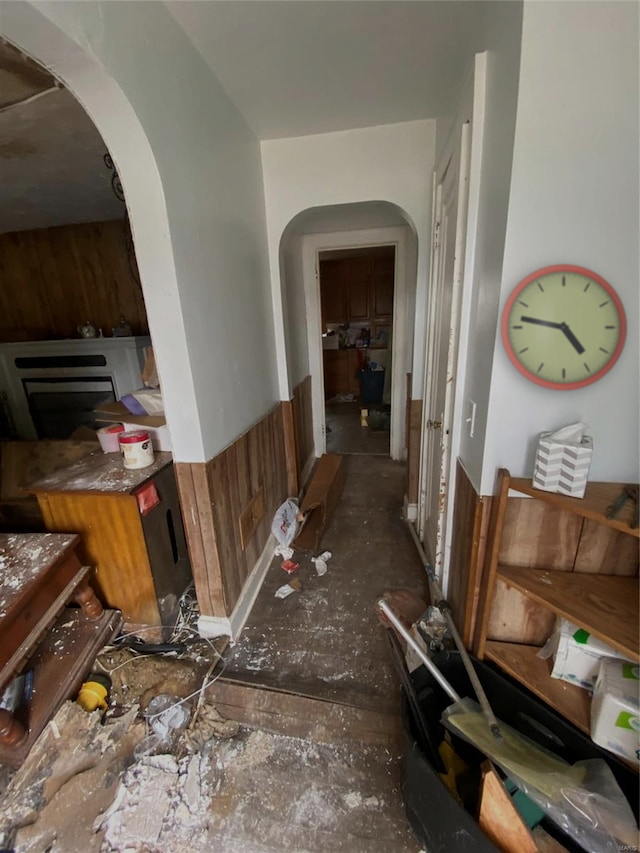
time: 4:47
